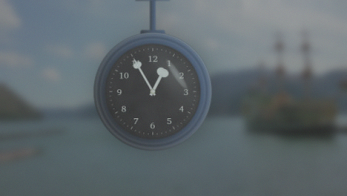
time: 12:55
